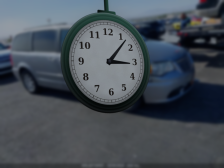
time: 3:07
